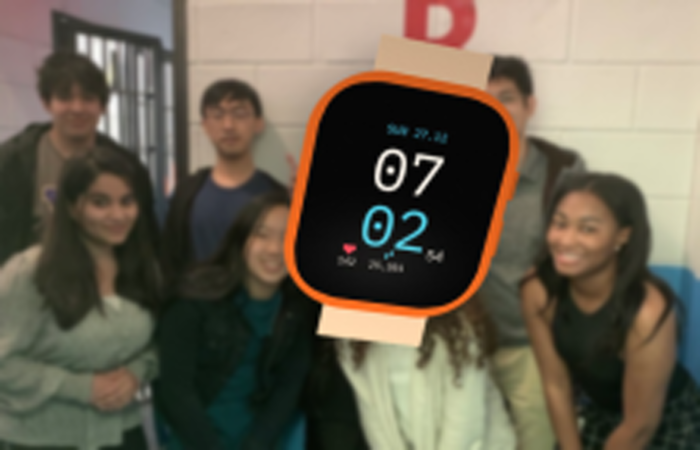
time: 7:02
